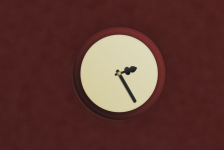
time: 2:25
